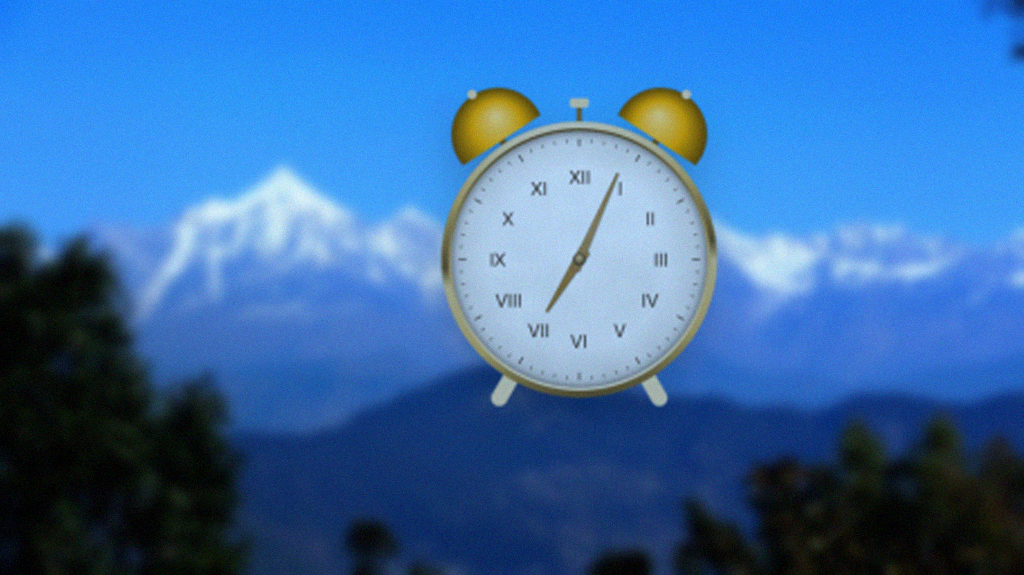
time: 7:04
